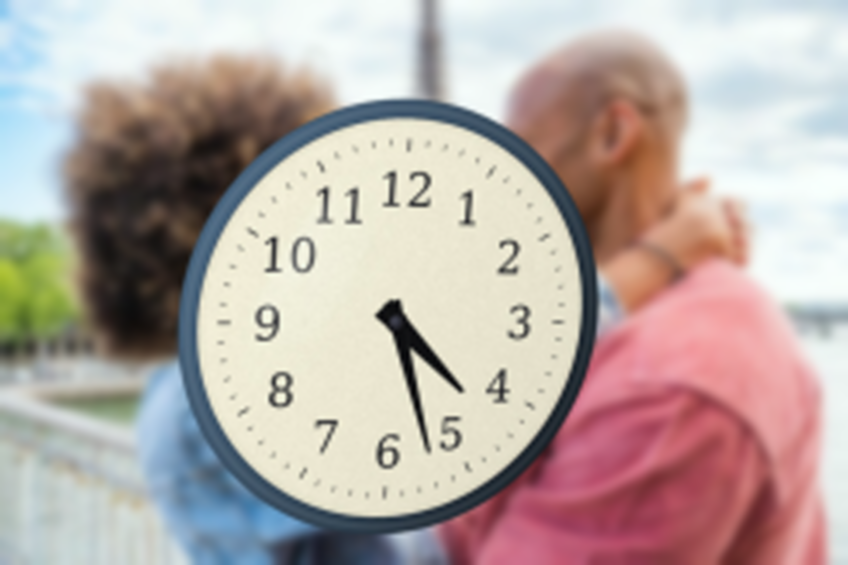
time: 4:27
